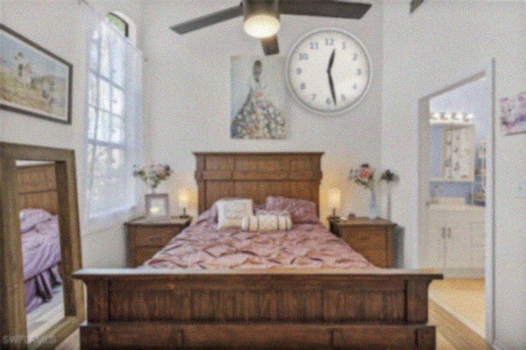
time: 12:28
